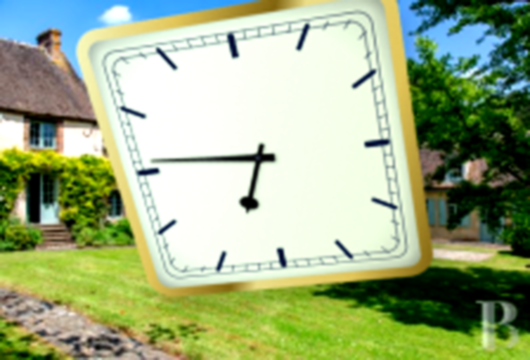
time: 6:46
